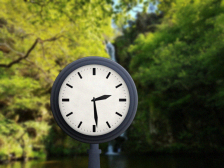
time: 2:29
